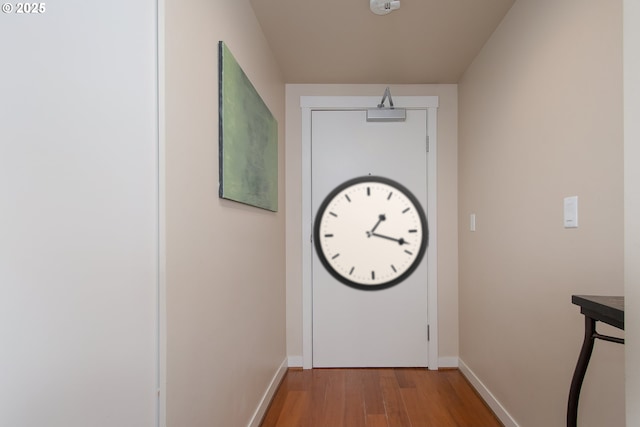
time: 1:18
